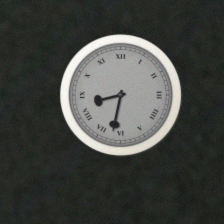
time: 8:32
